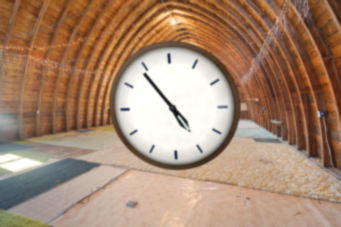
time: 4:54
